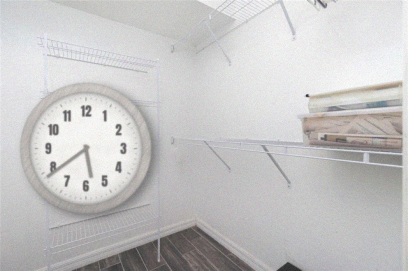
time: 5:39
